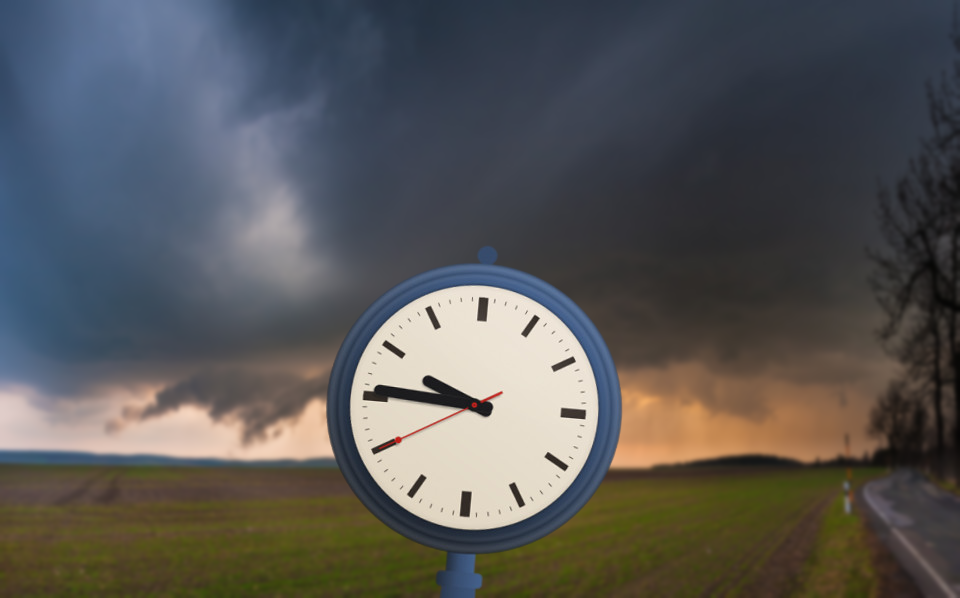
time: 9:45:40
